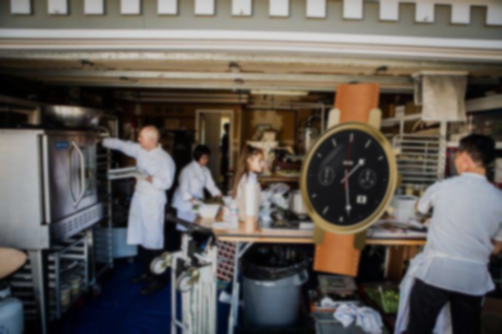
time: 1:28
